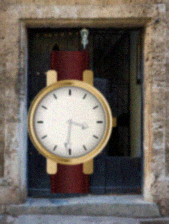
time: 3:31
